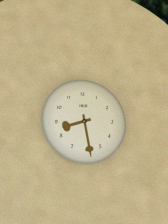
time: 8:29
